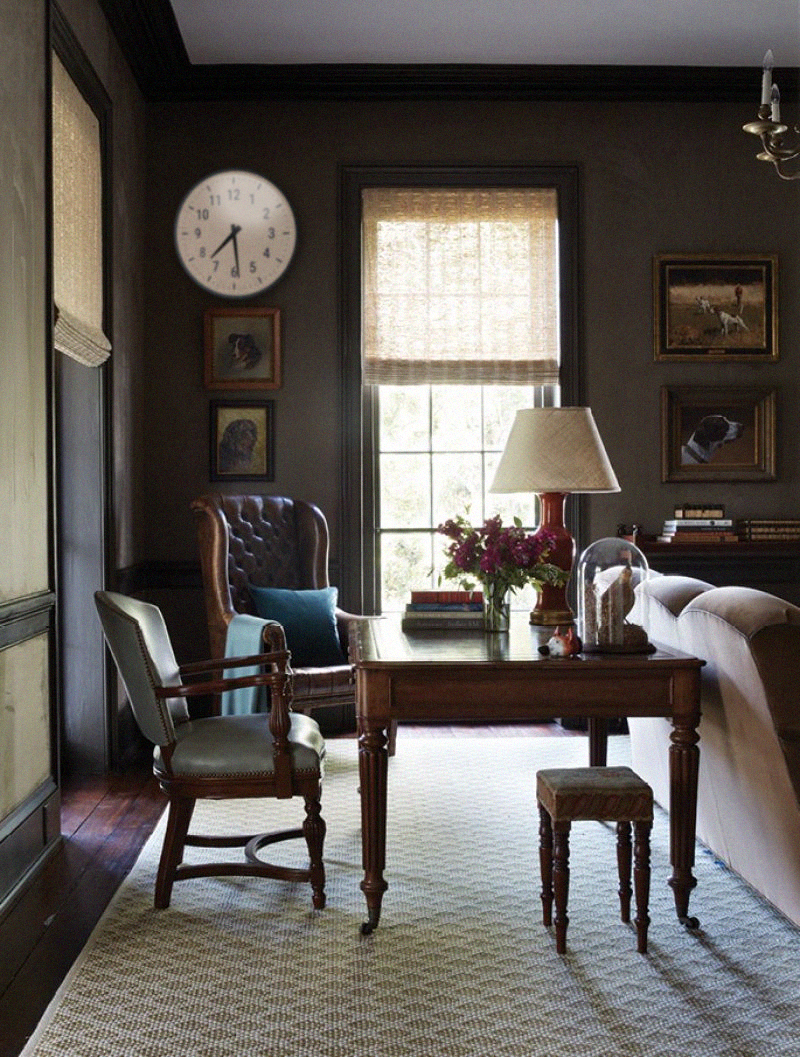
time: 7:29
